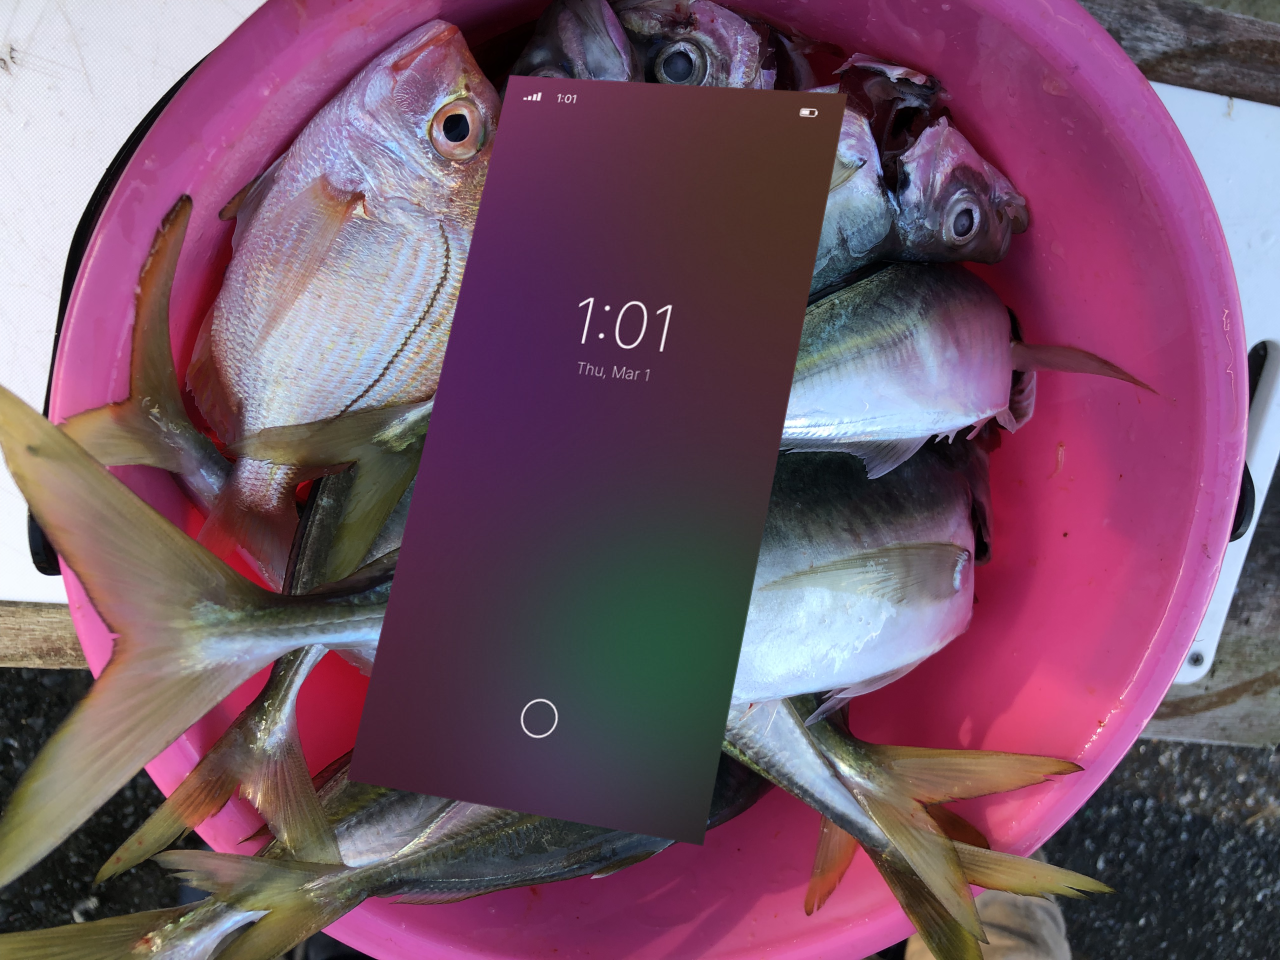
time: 1:01
